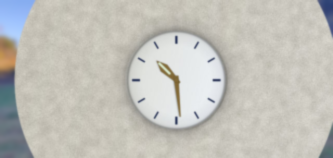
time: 10:29
